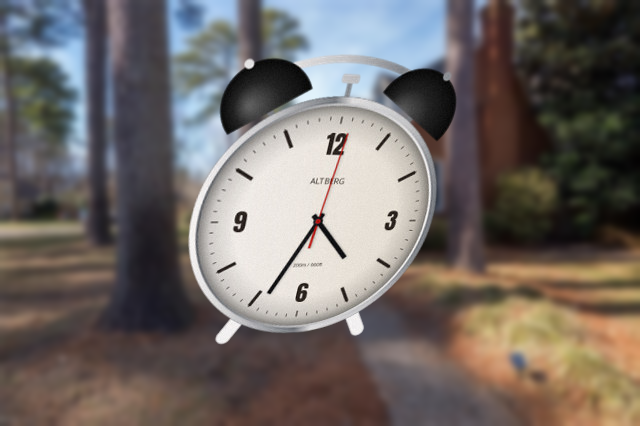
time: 4:34:01
